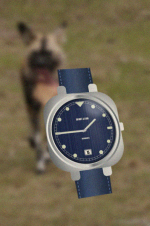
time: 1:45
